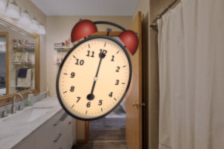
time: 6:00
